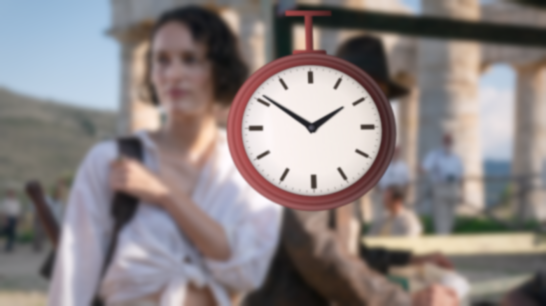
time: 1:51
